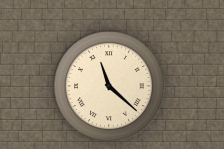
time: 11:22
